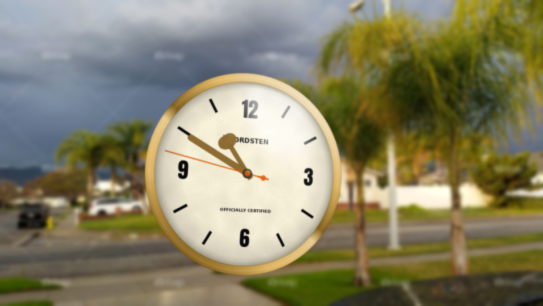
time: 10:49:47
